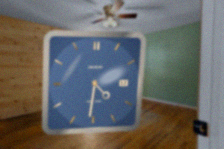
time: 4:31
